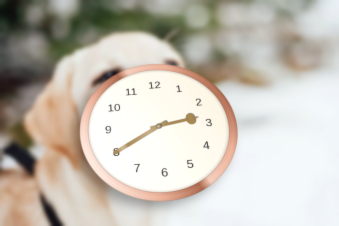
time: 2:40
